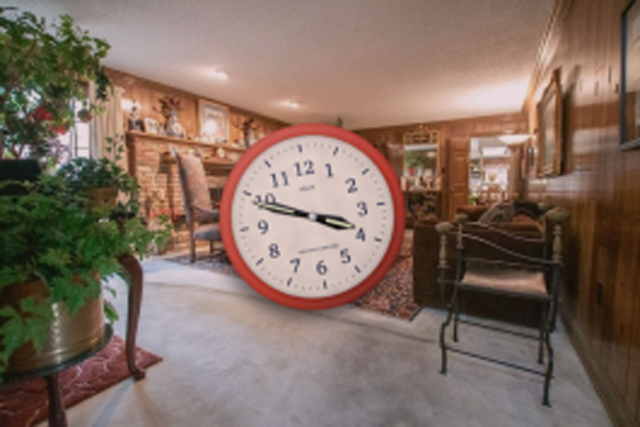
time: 3:49
